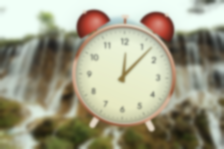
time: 12:07
